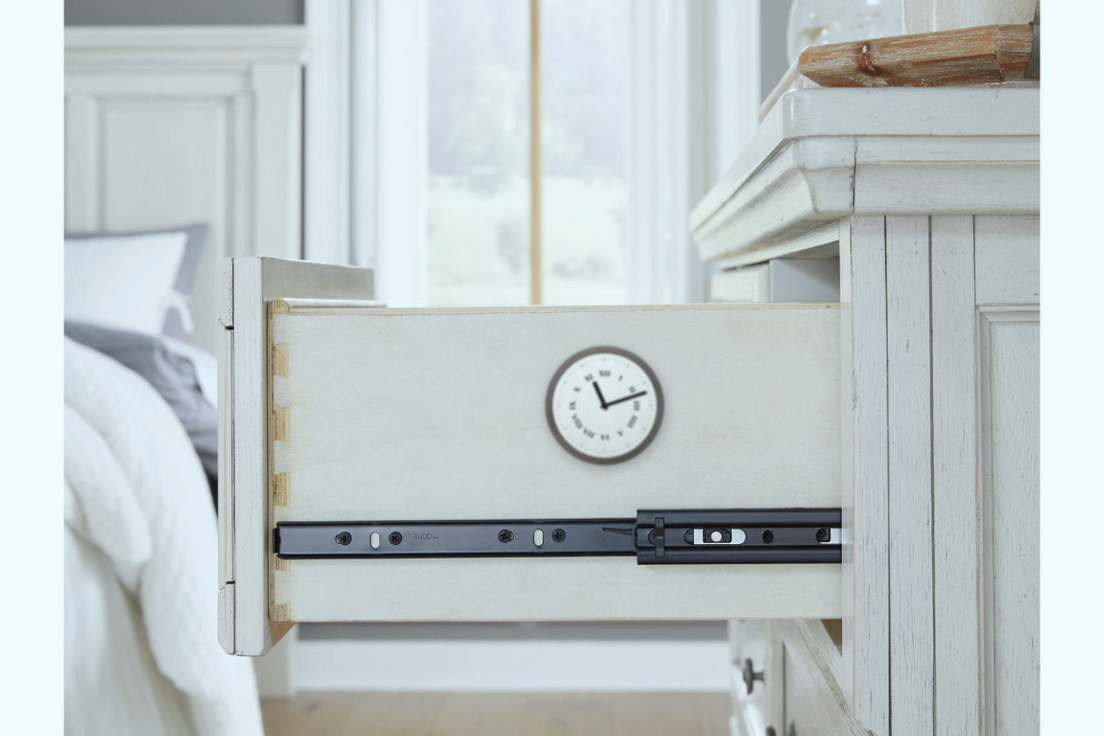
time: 11:12
